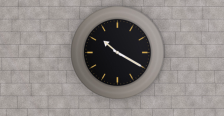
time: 10:20
